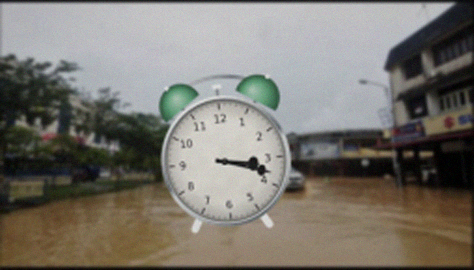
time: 3:18
